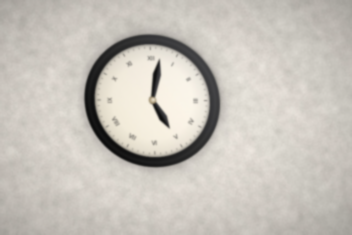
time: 5:02
